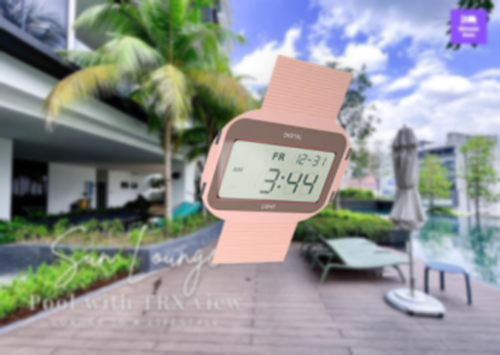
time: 3:44
